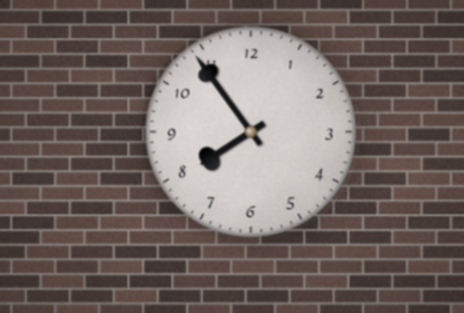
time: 7:54
